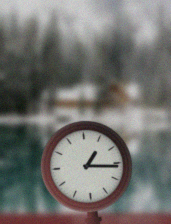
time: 1:16
